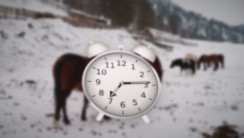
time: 7:14
